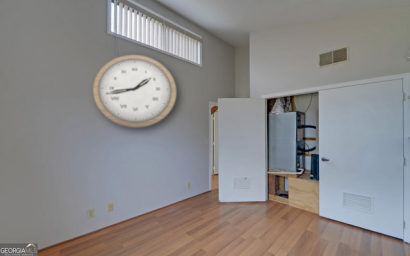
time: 1:43
